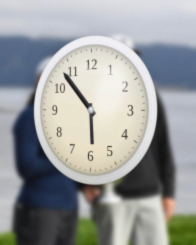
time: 5:53
